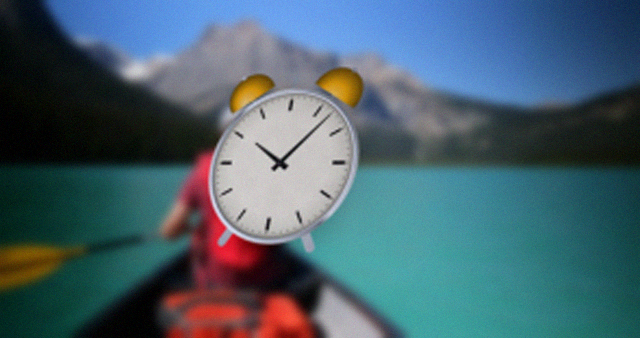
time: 10:07
